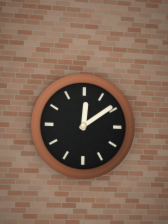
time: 12:09
